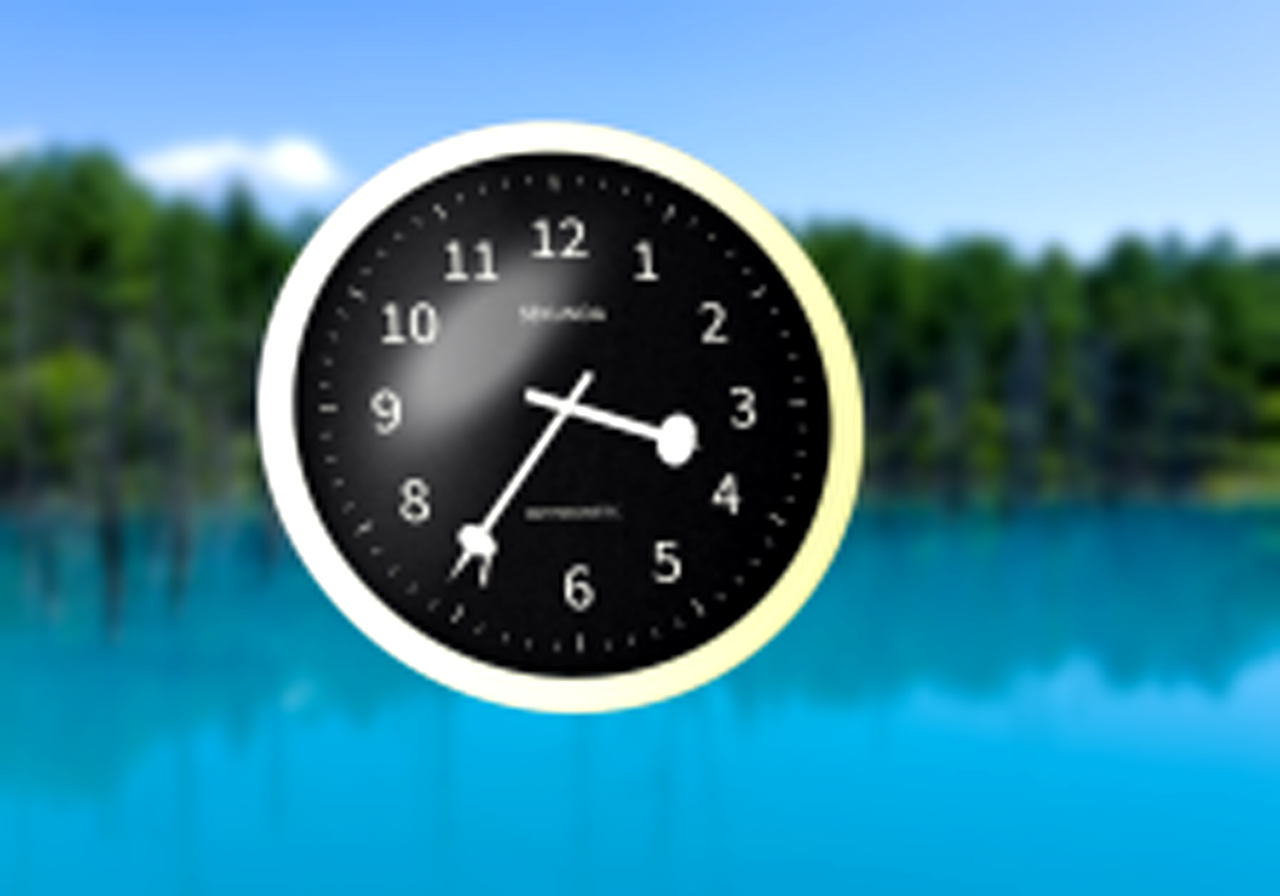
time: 3:36
